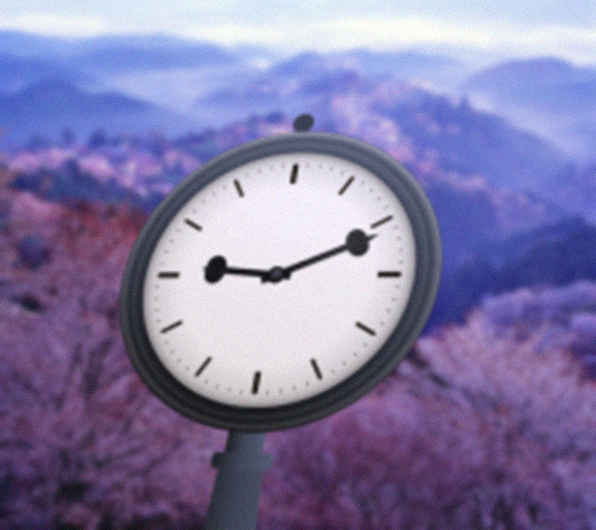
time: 9:11
